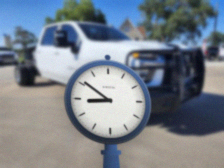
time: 8:51
